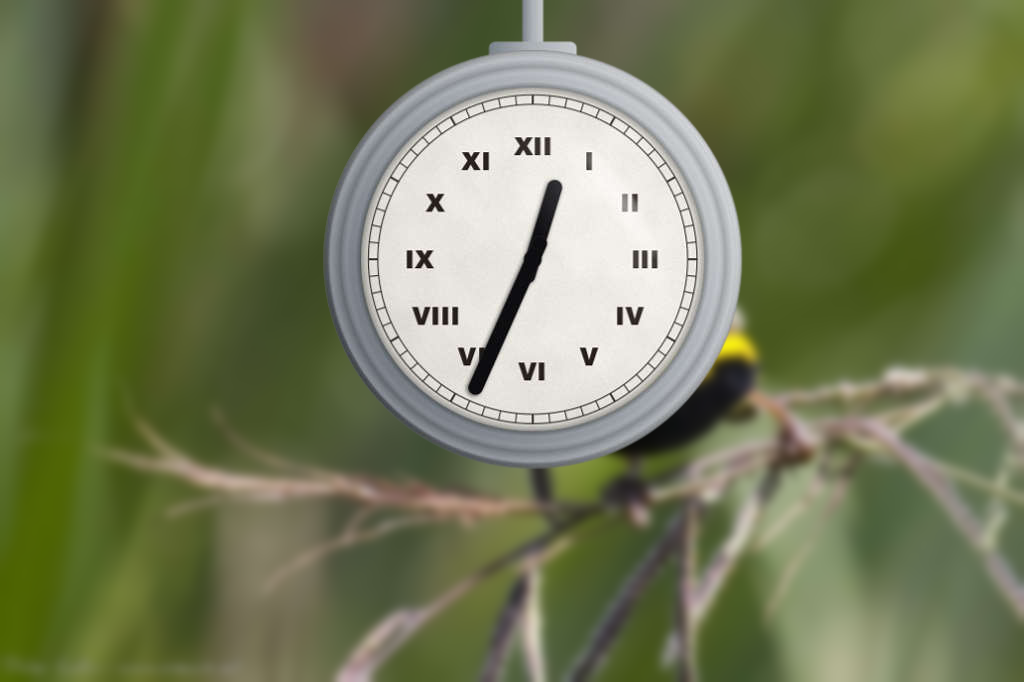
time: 12:34
